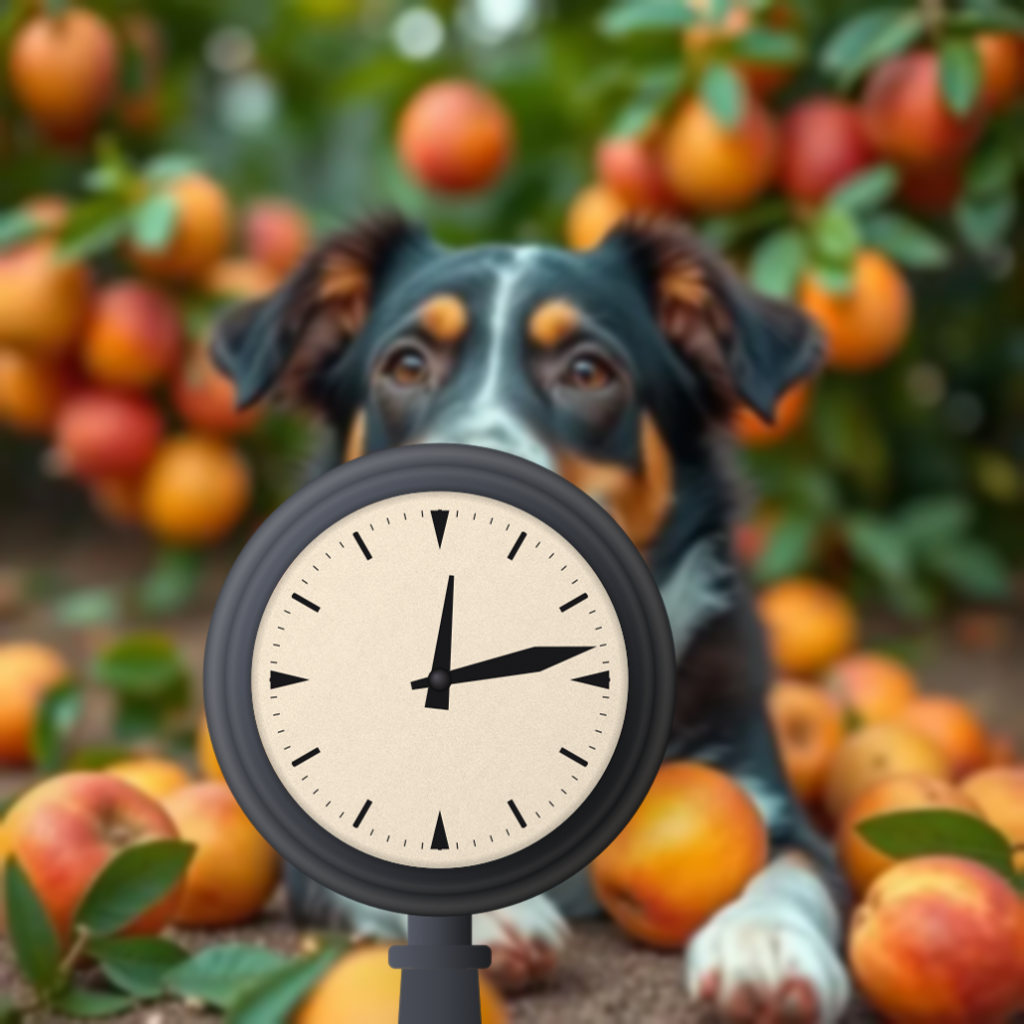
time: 12:13
